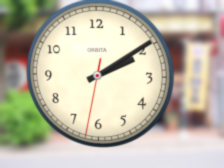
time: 2:09:32
